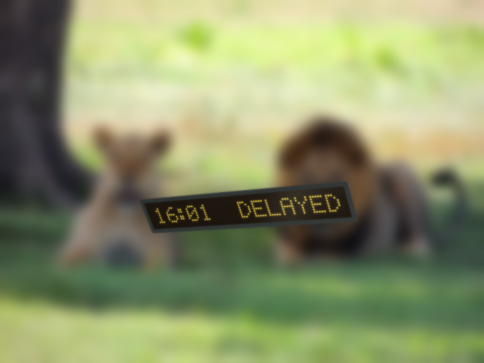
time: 16:01
